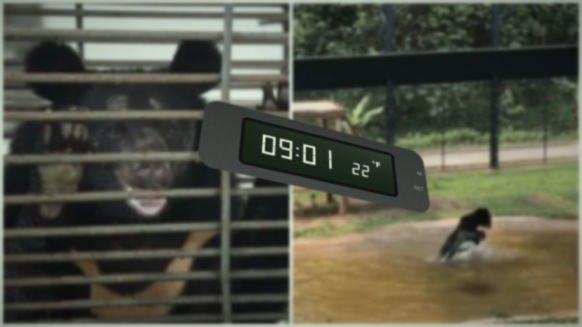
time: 9:01
